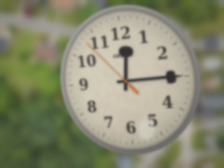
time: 12:14:53
